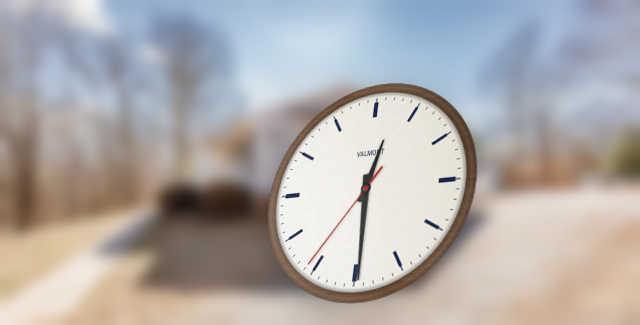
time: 12:29:36
